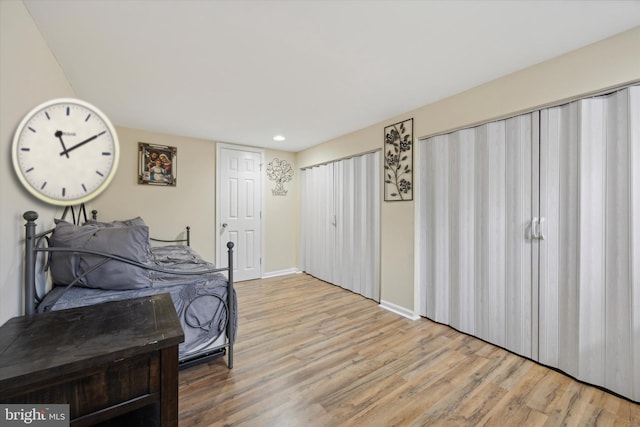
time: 11:10
